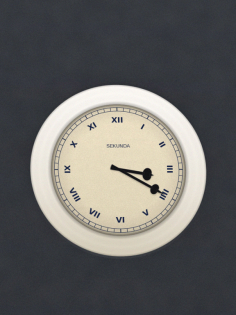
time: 3:20
